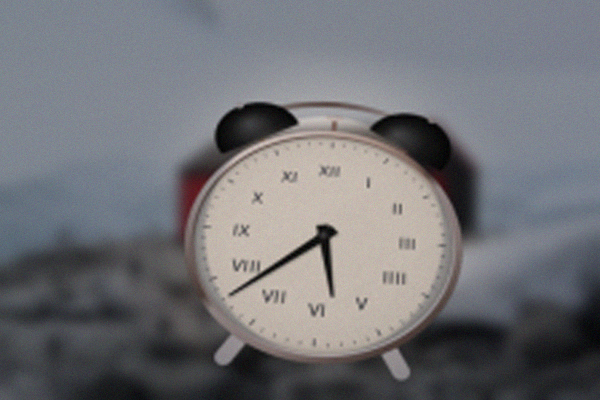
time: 5:38
